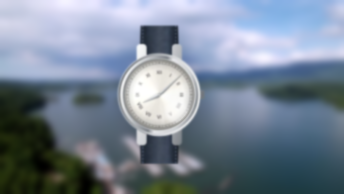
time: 8:08
